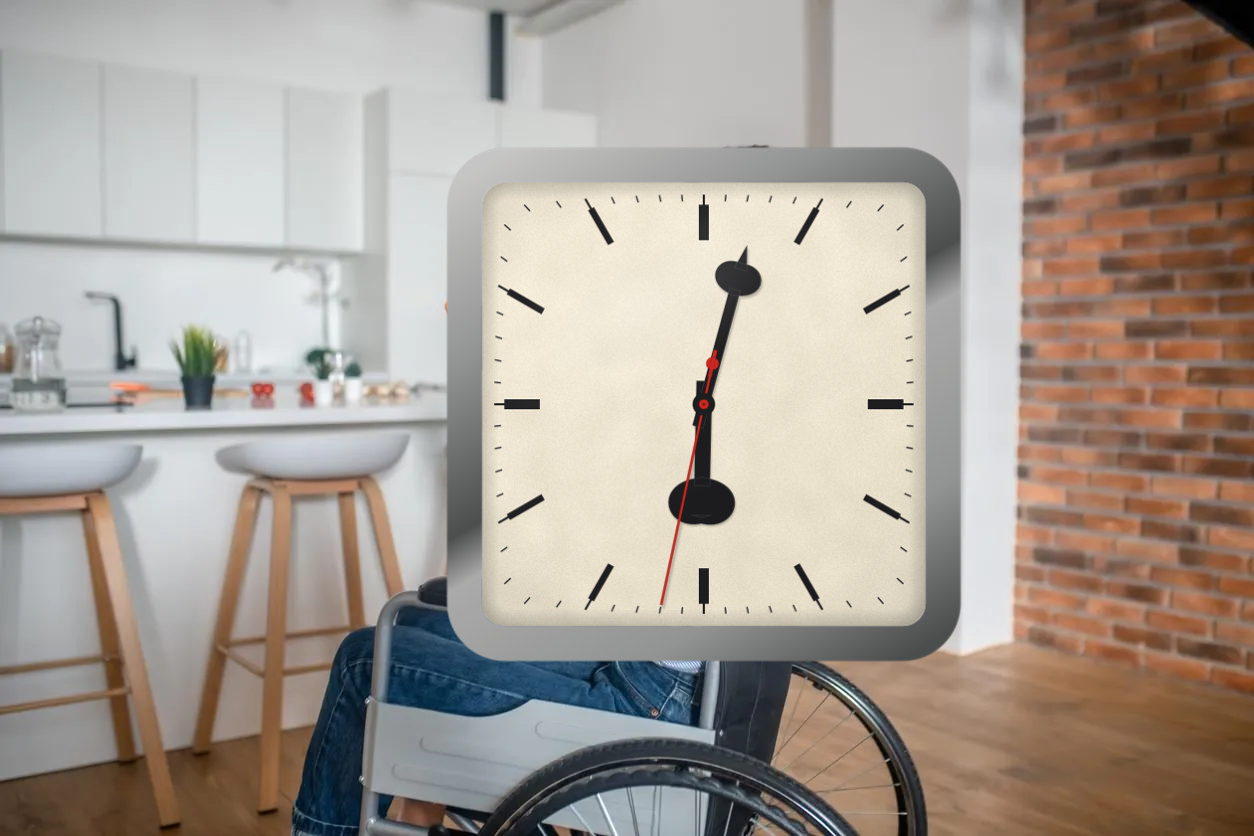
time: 6:02:32
